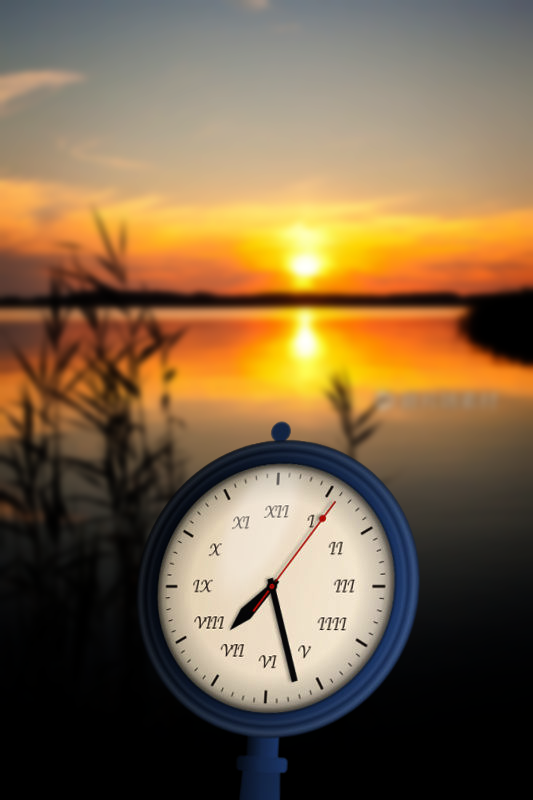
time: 7:27:06
